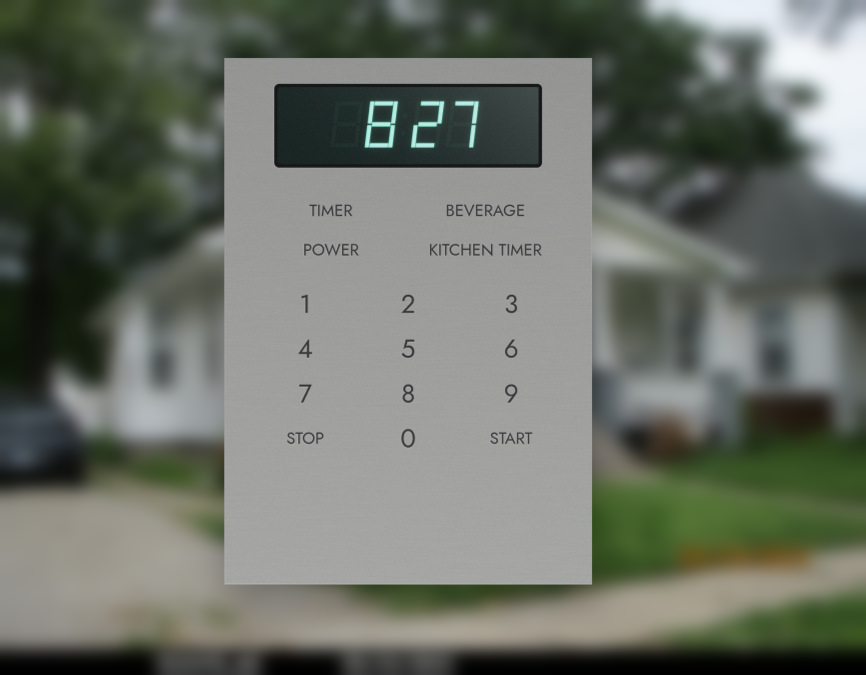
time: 8:27
